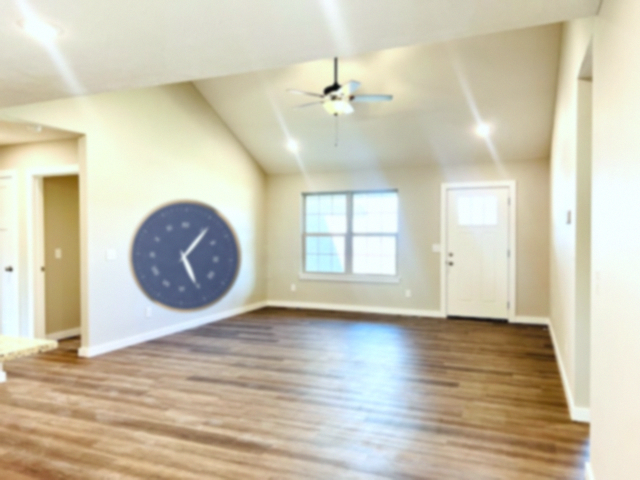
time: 5:06
